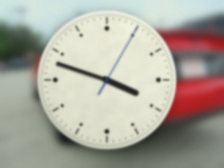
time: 3:48:05
